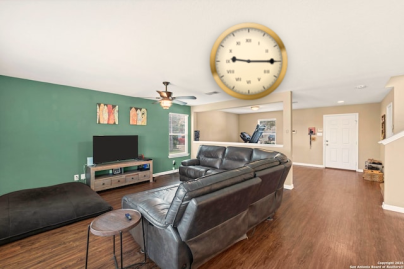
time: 9:15
